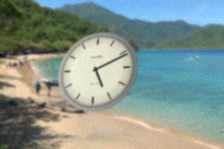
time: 5:11
